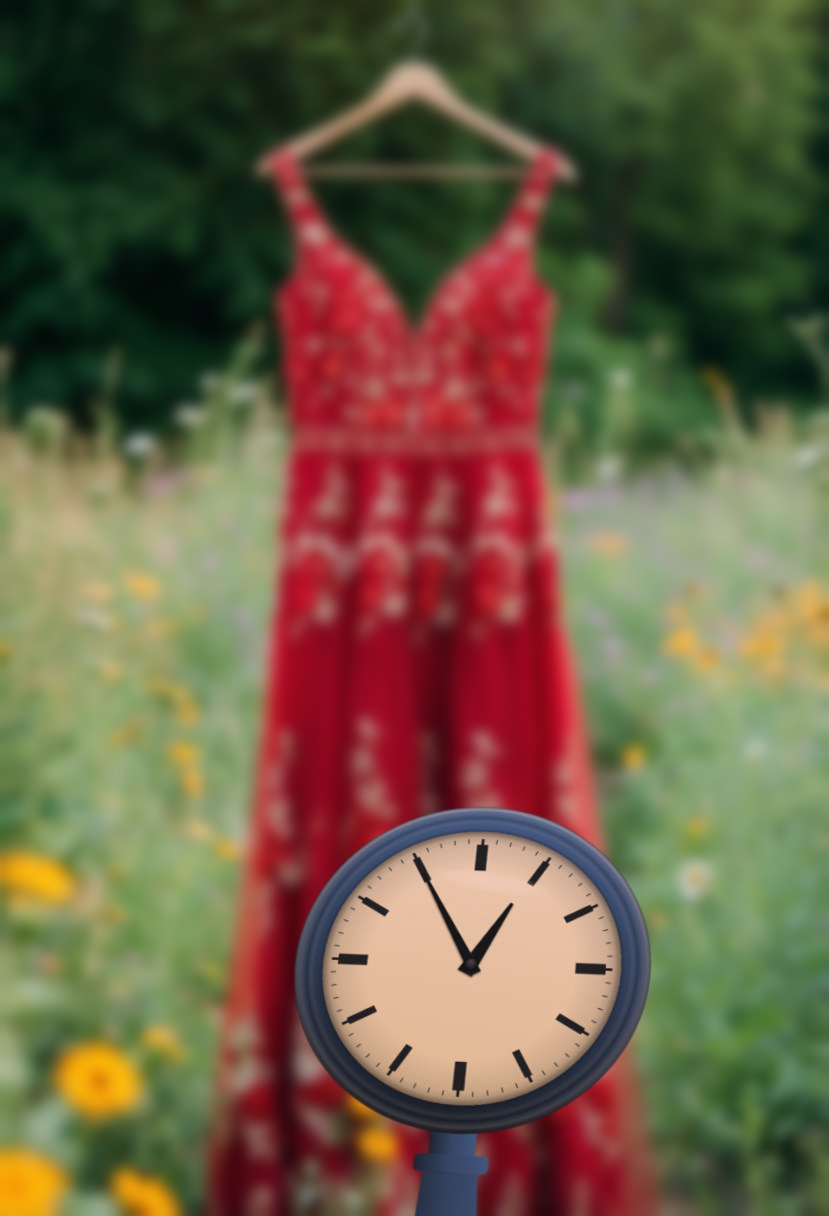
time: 12:55
